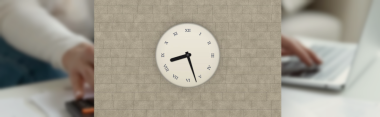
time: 8:27
